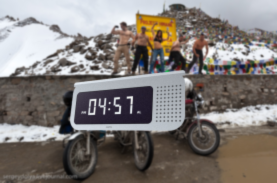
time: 4:57
